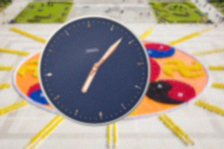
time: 7:08
